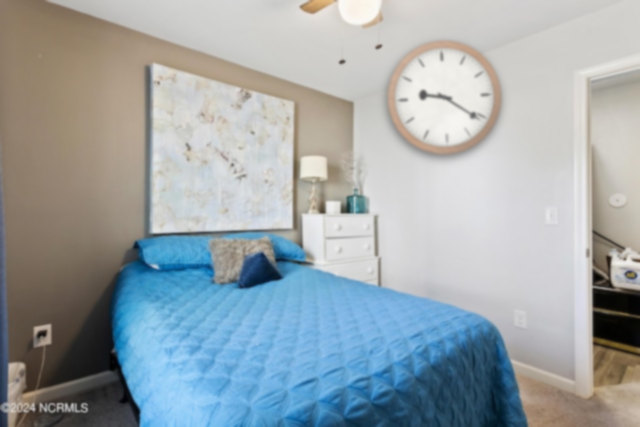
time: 9:21
